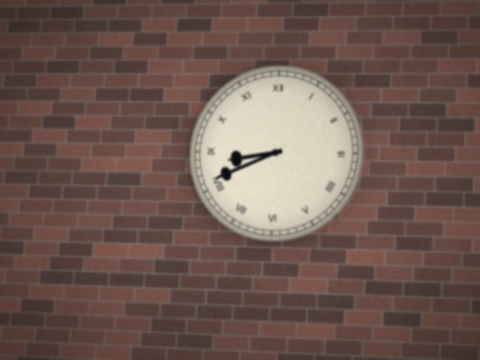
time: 8:41
